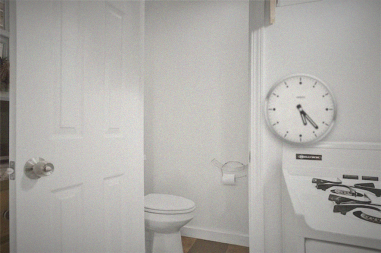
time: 5:23
